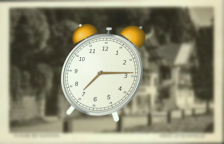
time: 7:14
